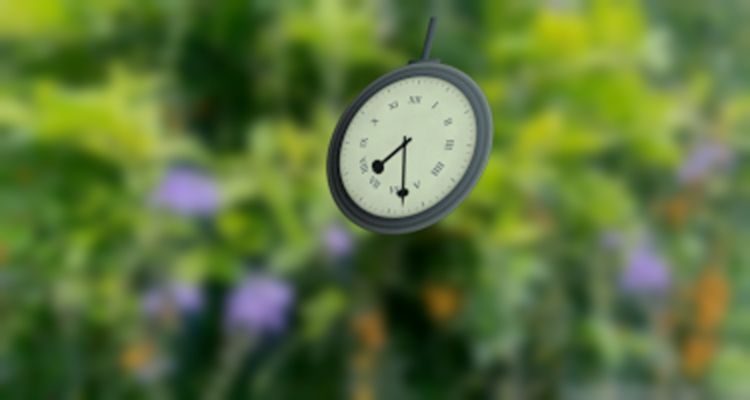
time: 7:28
